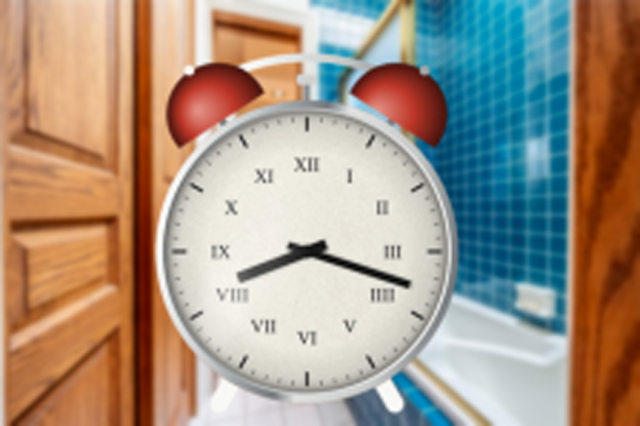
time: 8:18
